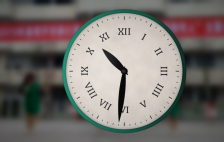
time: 10:31
